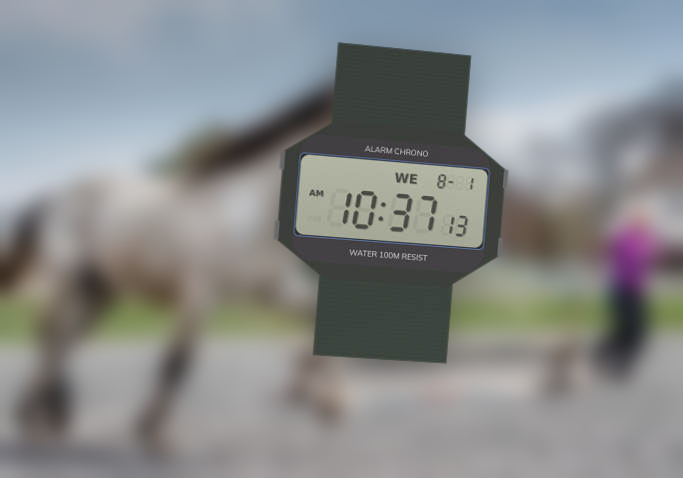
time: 10:37:13
